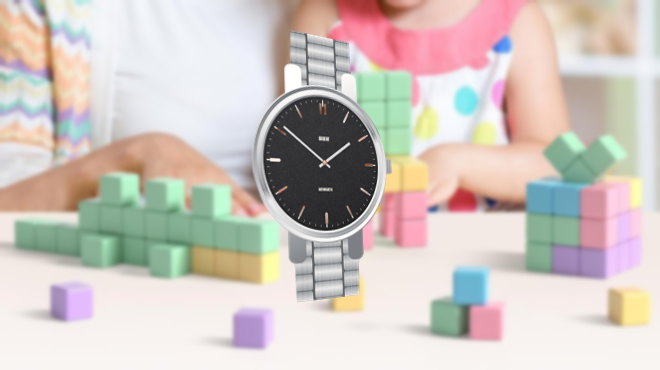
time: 1:51
